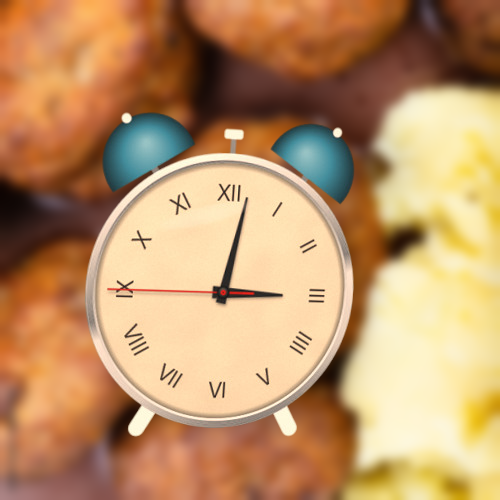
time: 3:01:45
